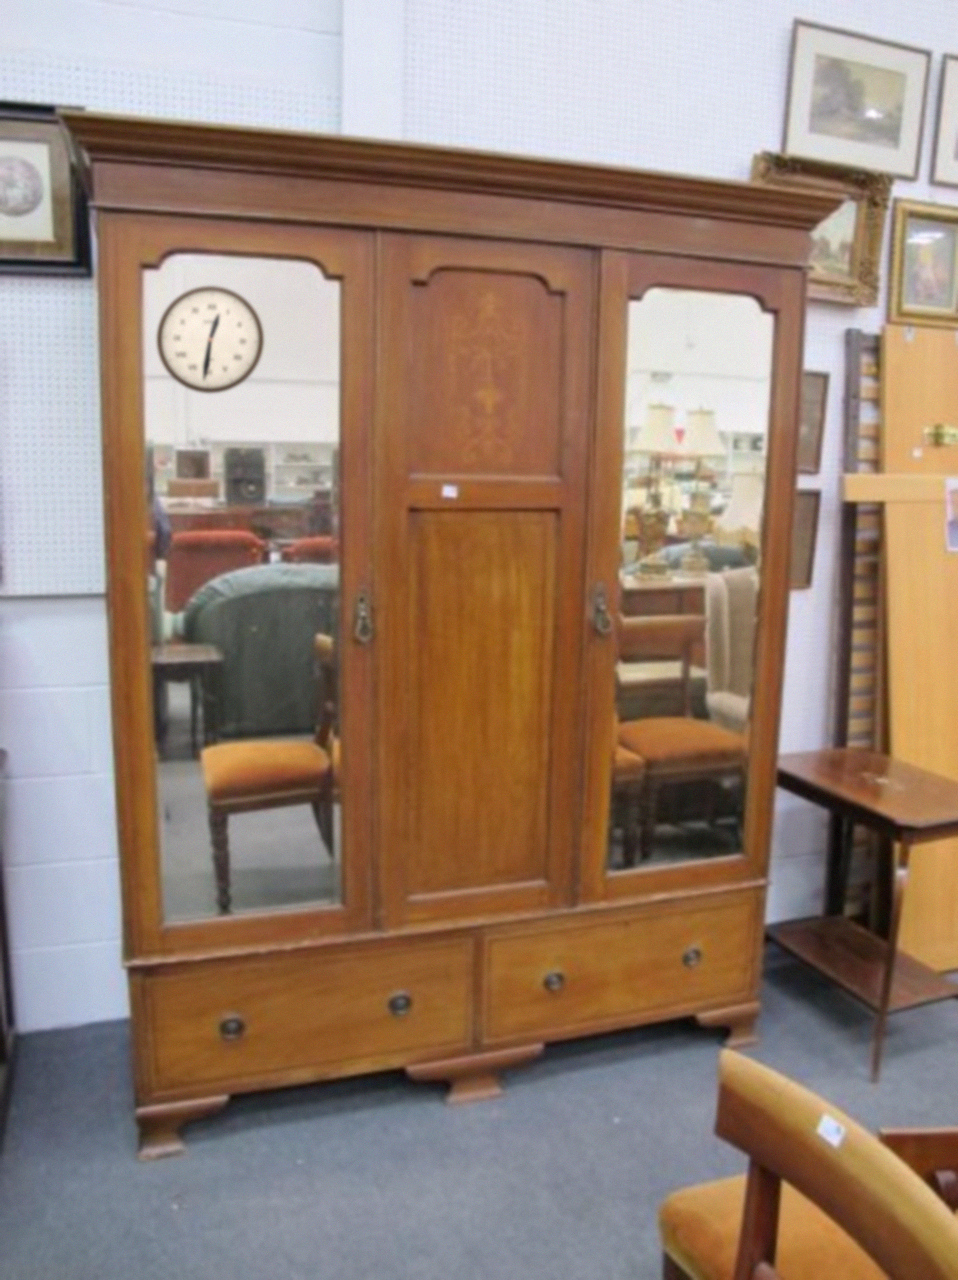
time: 12:31
